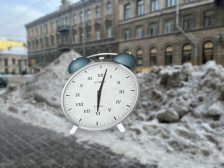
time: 6:02
